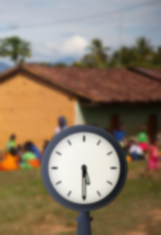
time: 5:30
